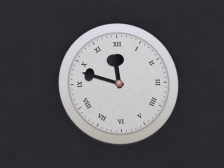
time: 11:48
